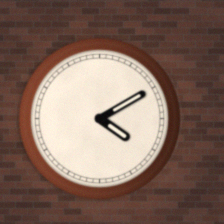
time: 4:10
